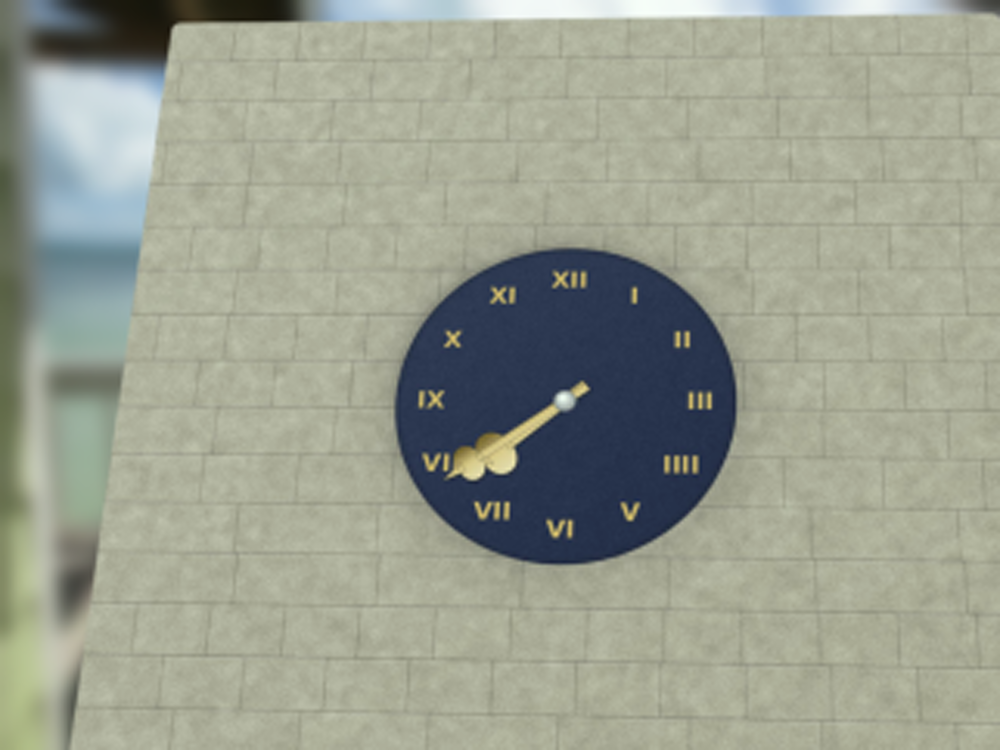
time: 7:39
